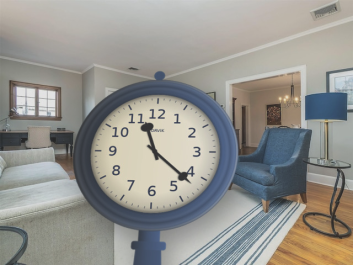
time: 11:22
